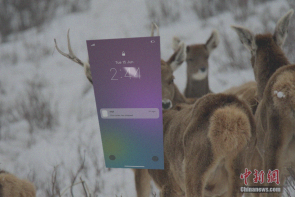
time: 2:44
